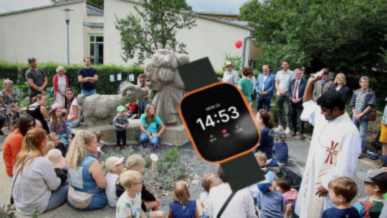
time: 14:53
